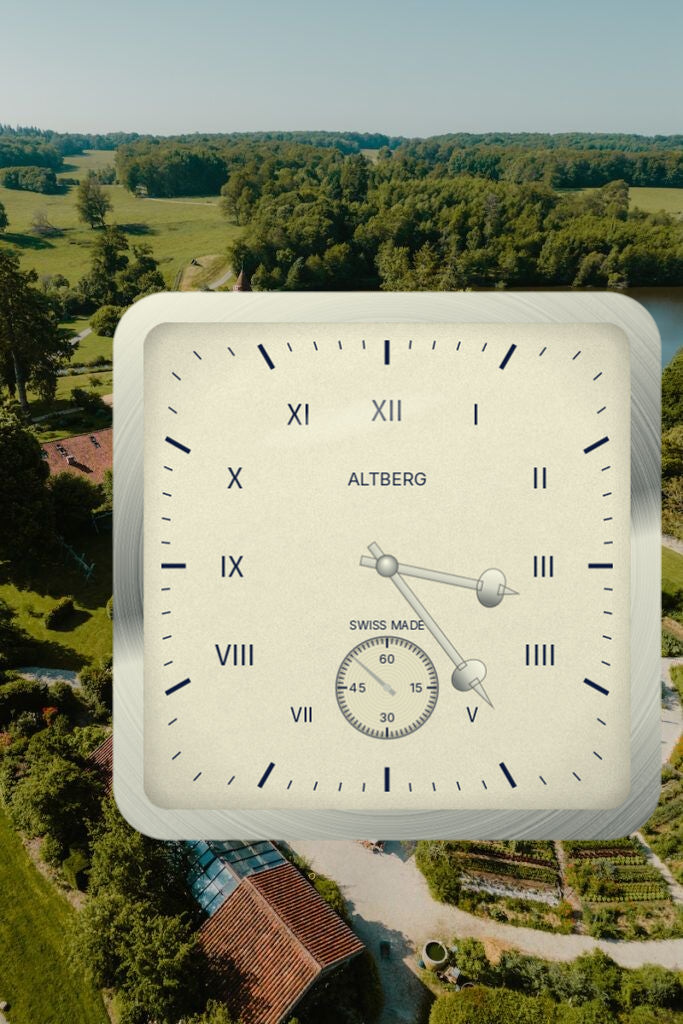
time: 3:23:52
